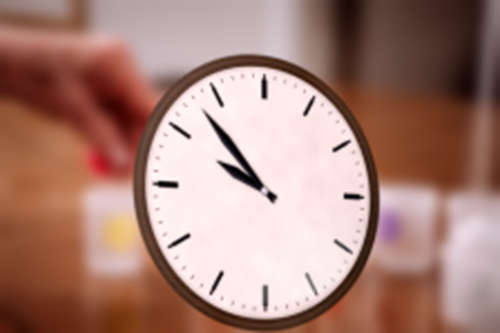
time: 9:53
